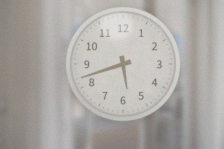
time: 5:42
